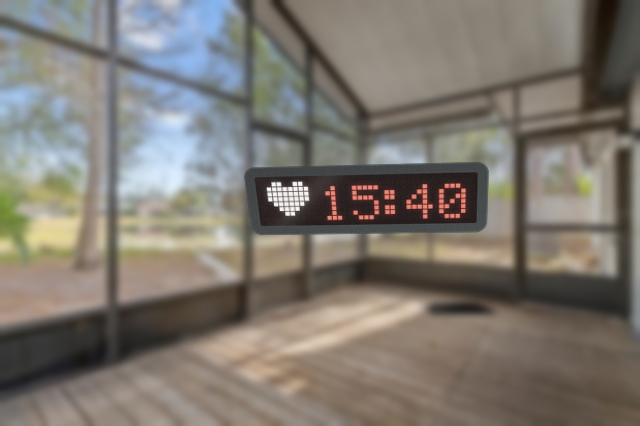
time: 15:40
